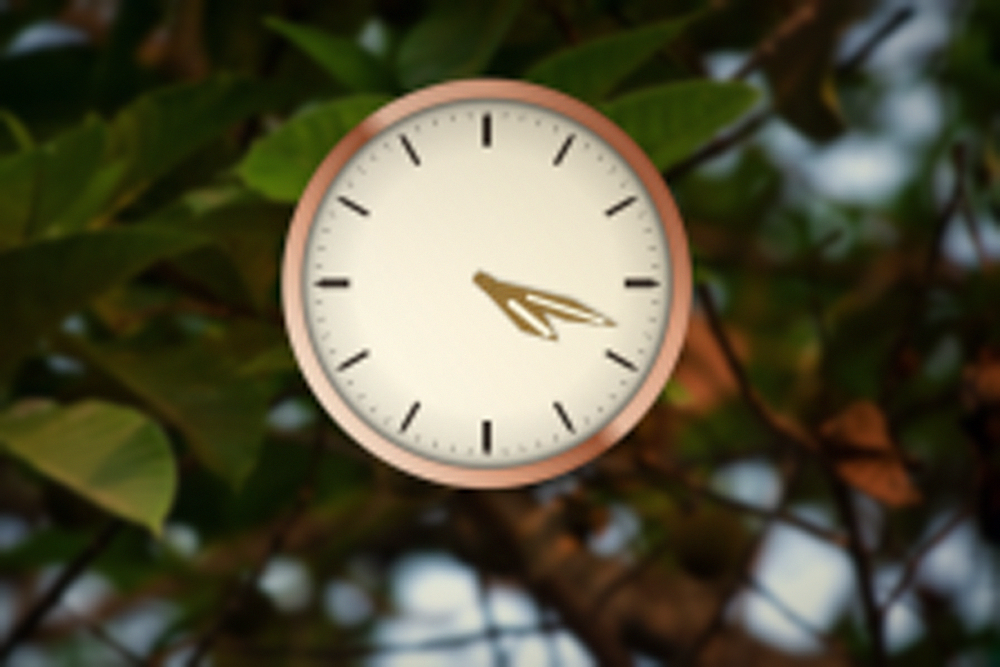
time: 4:18
